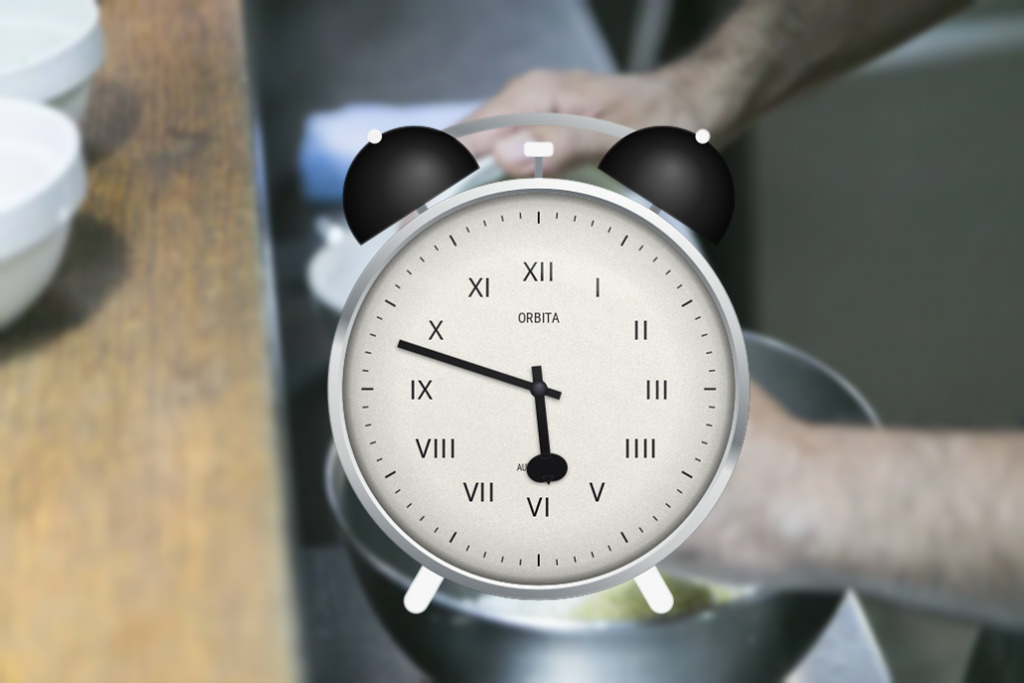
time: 5:48
